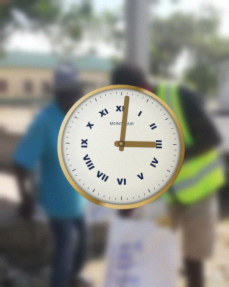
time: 3:01
